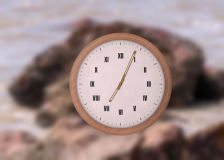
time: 7:04
